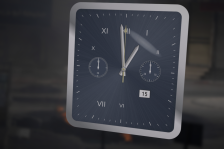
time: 12:59
